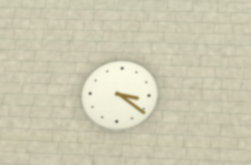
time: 3:21
